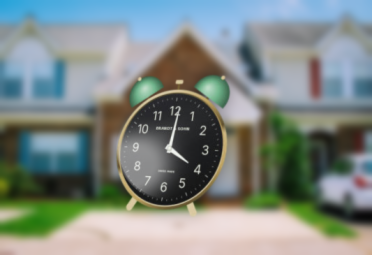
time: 4:01
